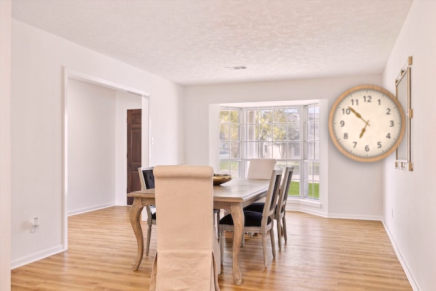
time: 6:52
